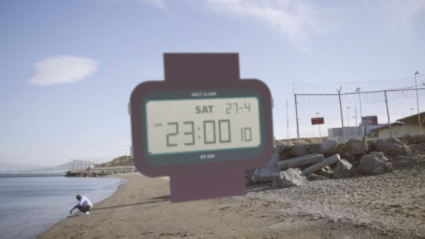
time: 23:00:10
